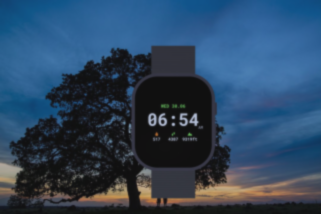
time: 6:54
